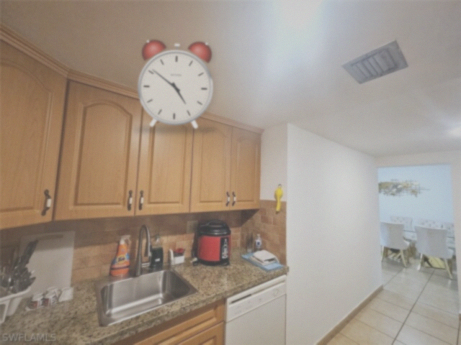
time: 4:51
